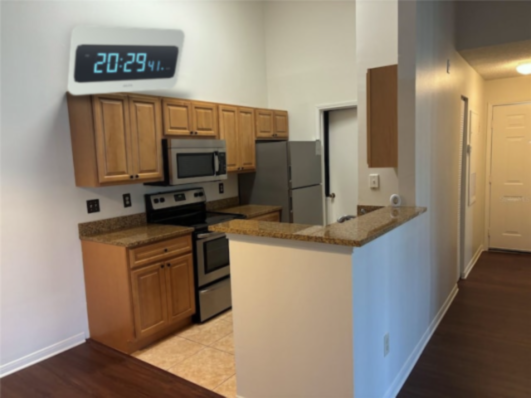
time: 20:29
